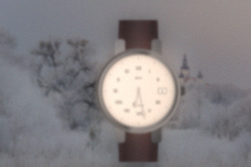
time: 6:28
